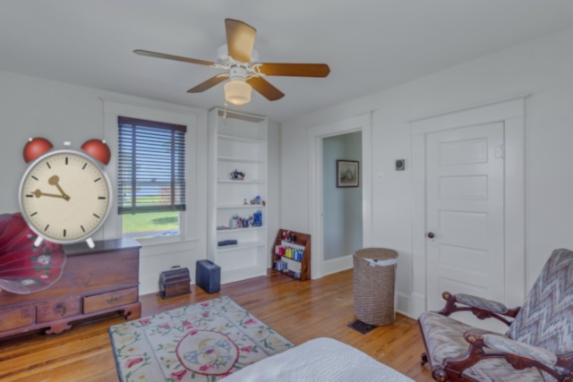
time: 10:46
